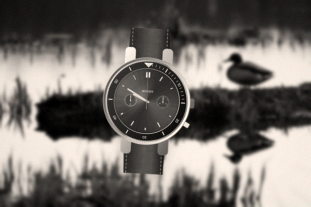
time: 9:50
